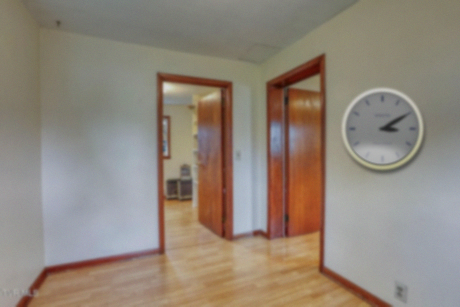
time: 3:10
